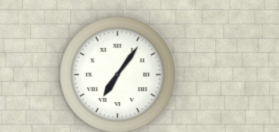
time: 7:06
